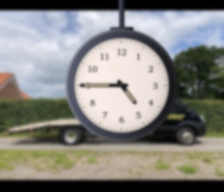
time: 4:45
